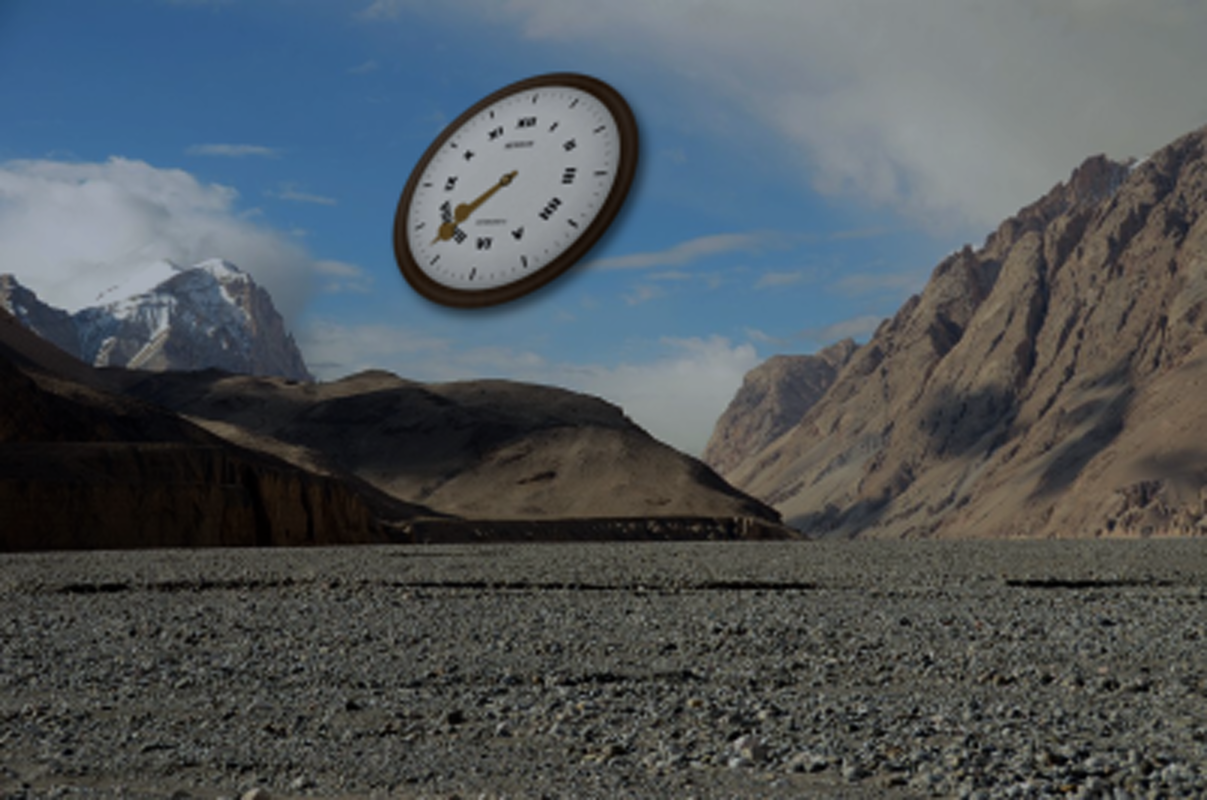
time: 7:37
